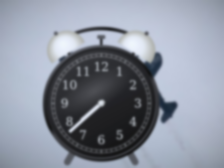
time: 7:38
